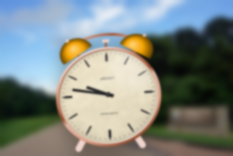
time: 9:47
